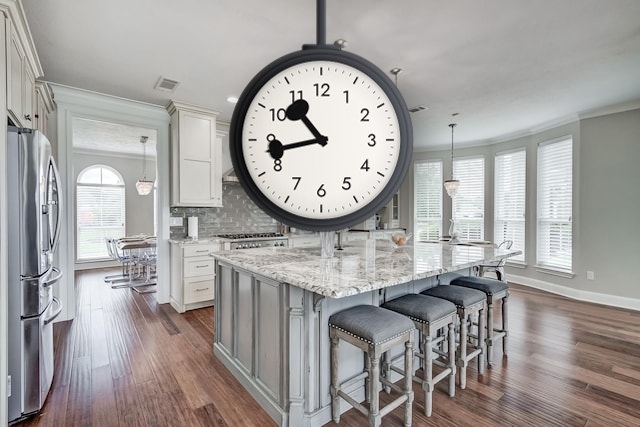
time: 10:43
